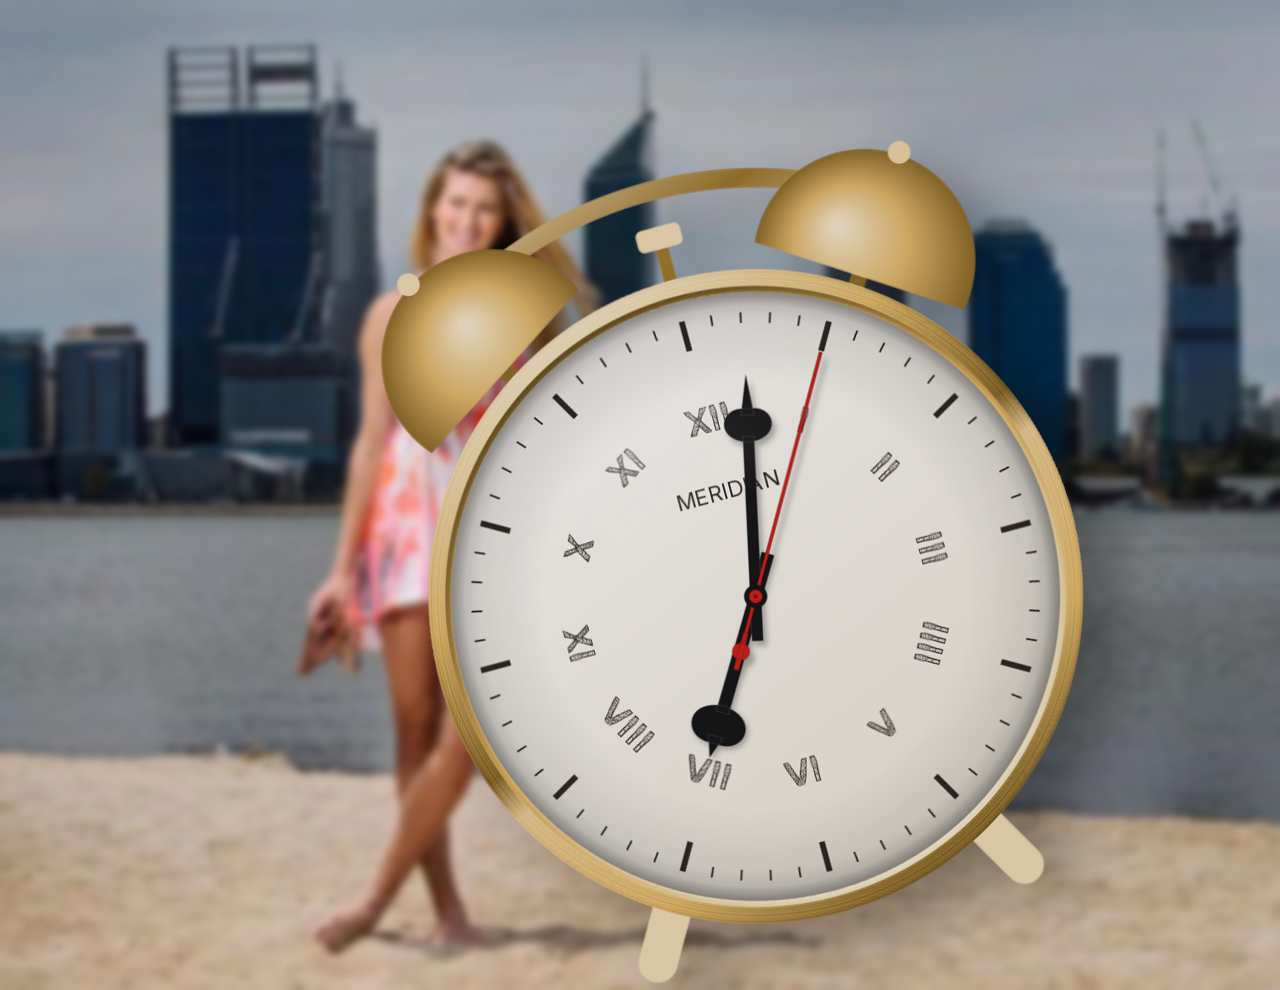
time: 7:02:05
